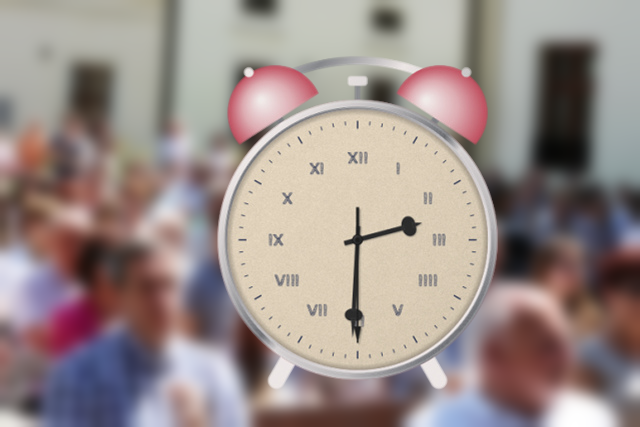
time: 2:30:30
